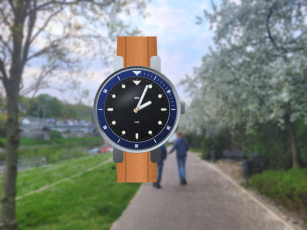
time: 2:04
